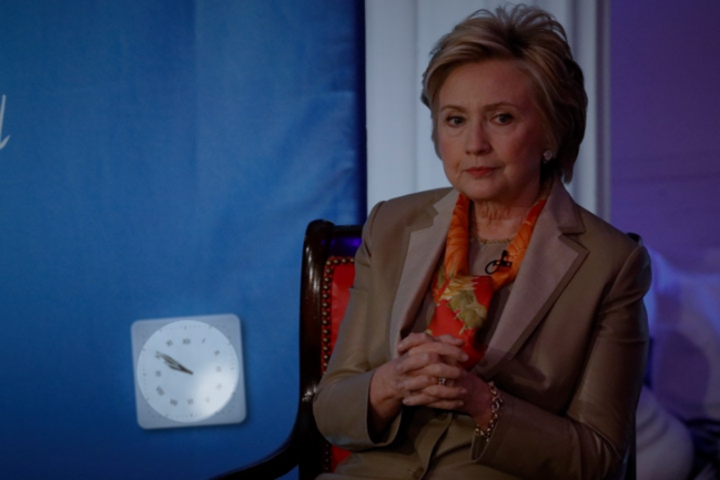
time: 9:51
